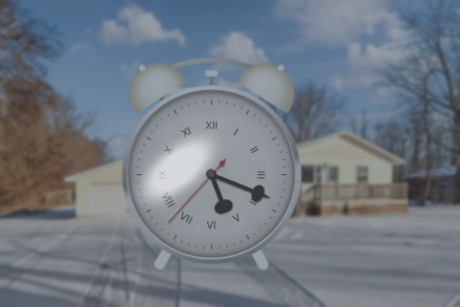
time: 5:18:37
